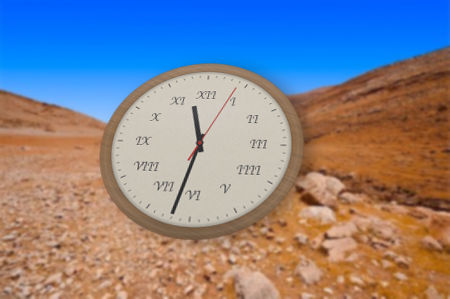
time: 11:32:04
